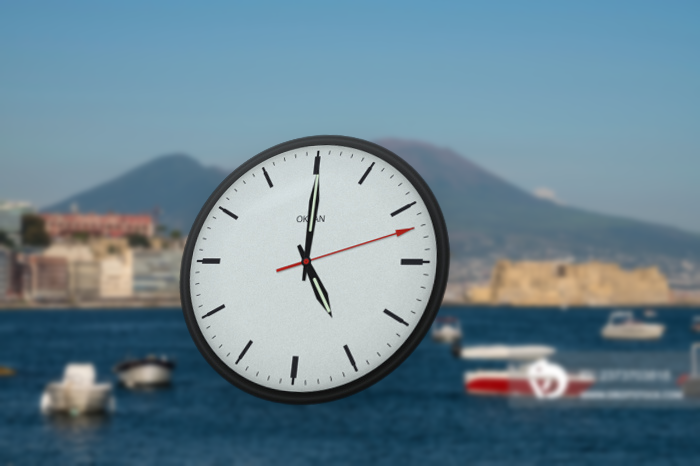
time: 5:00:12
